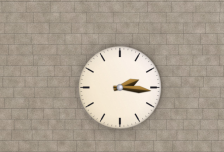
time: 2:16
